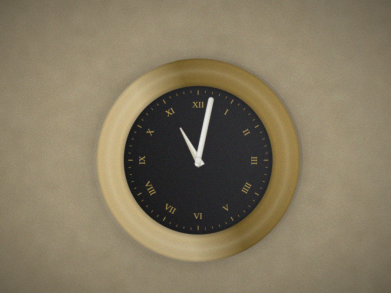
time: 11:02
